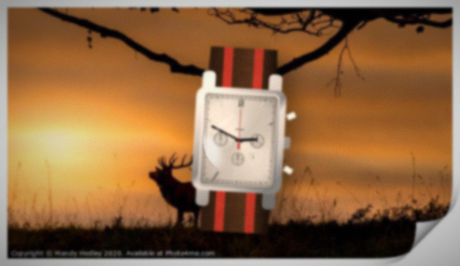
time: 2:49
